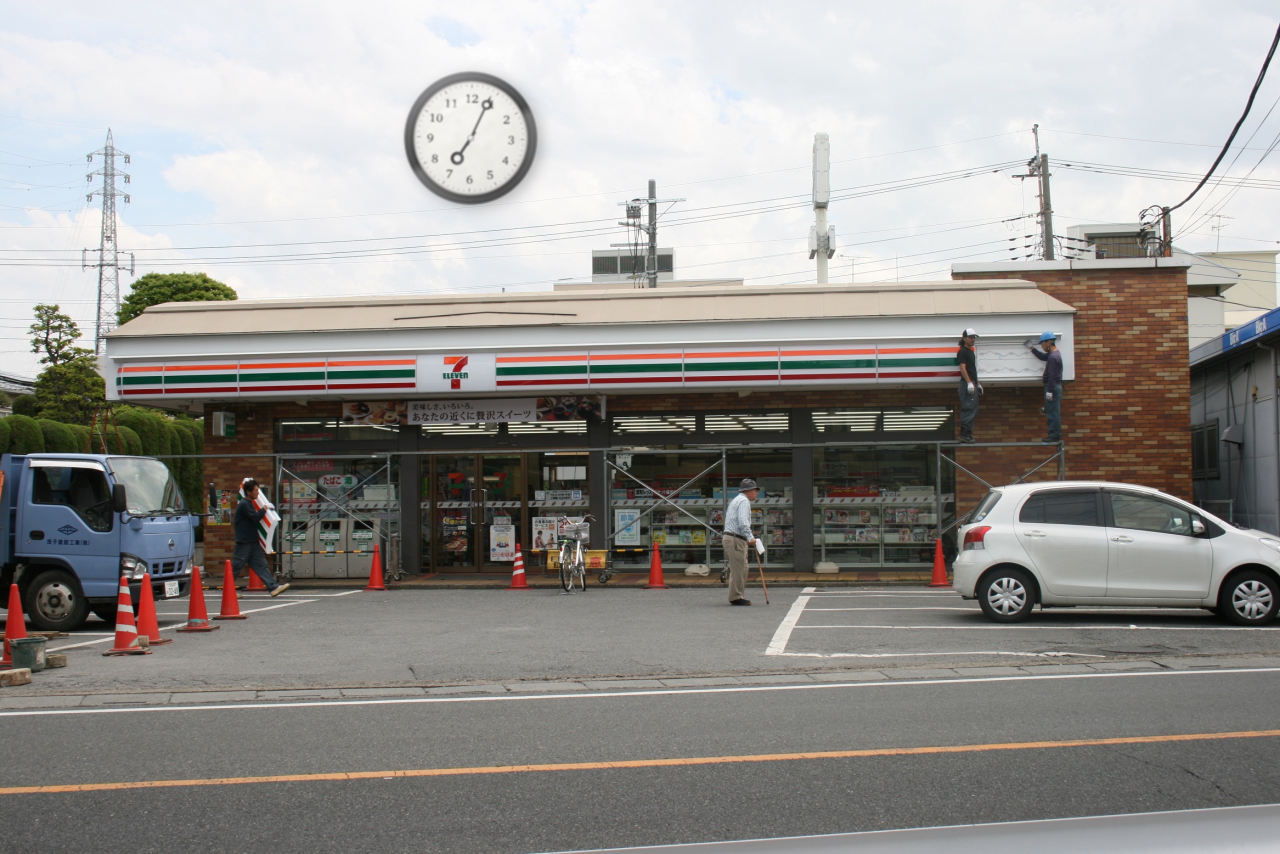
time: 7:04
